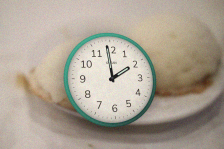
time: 1:59
